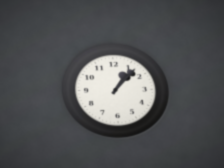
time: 1:07
